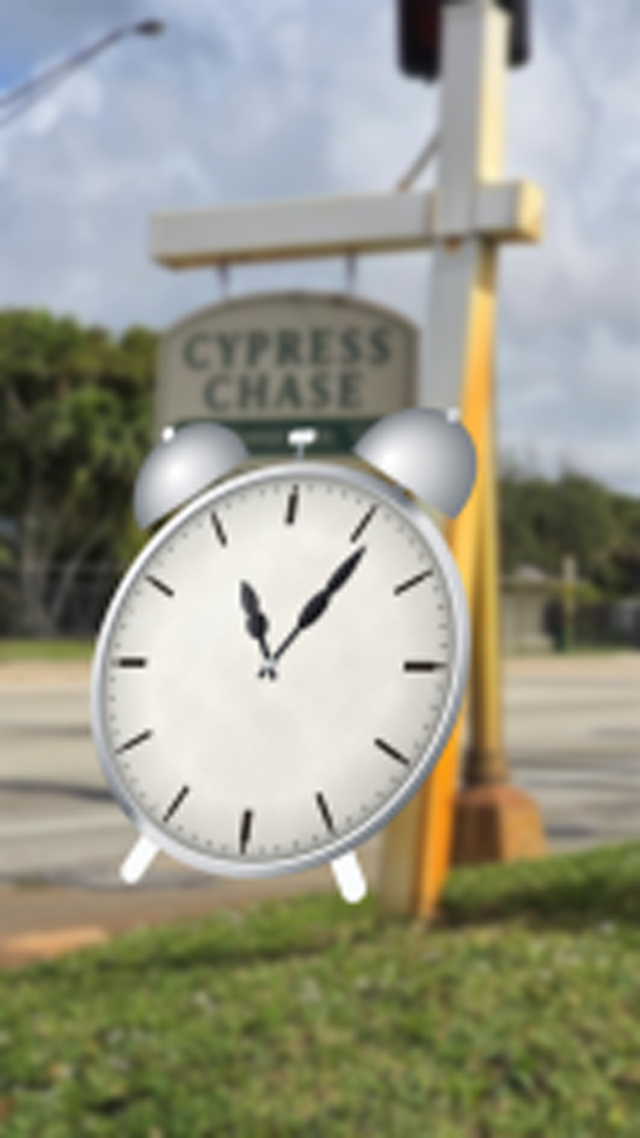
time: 11:06
